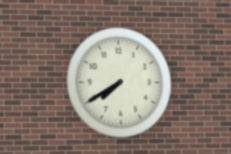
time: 7:40
